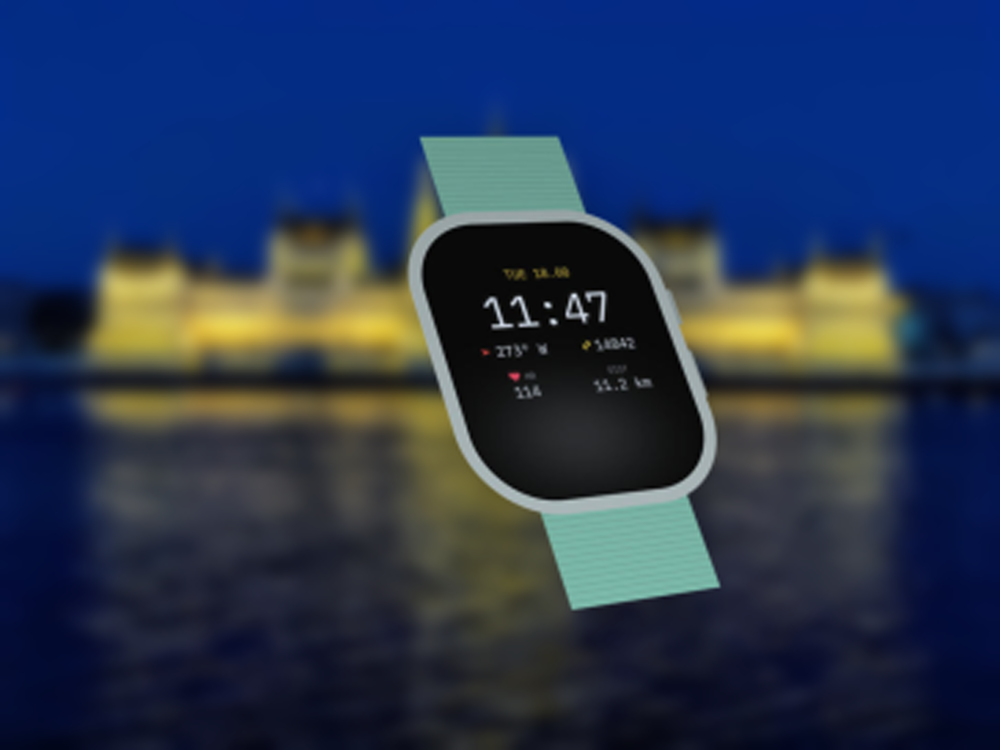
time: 11:47
